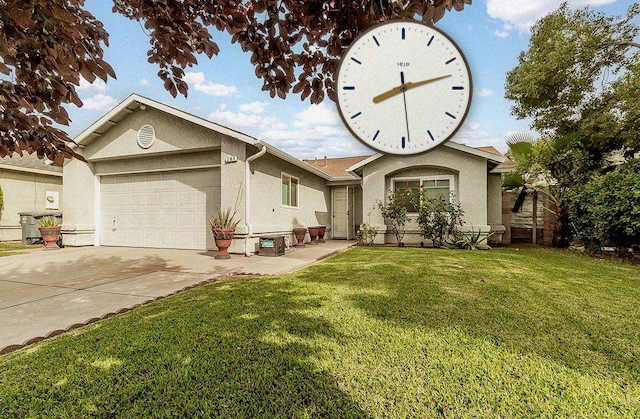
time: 8:12:29
